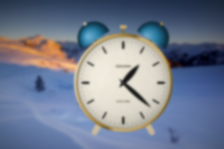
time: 1:22
